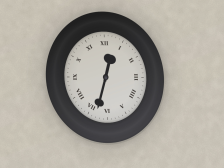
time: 12:33
